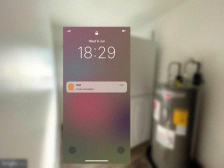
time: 18:29
